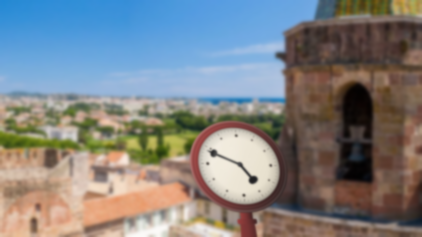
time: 4:49
